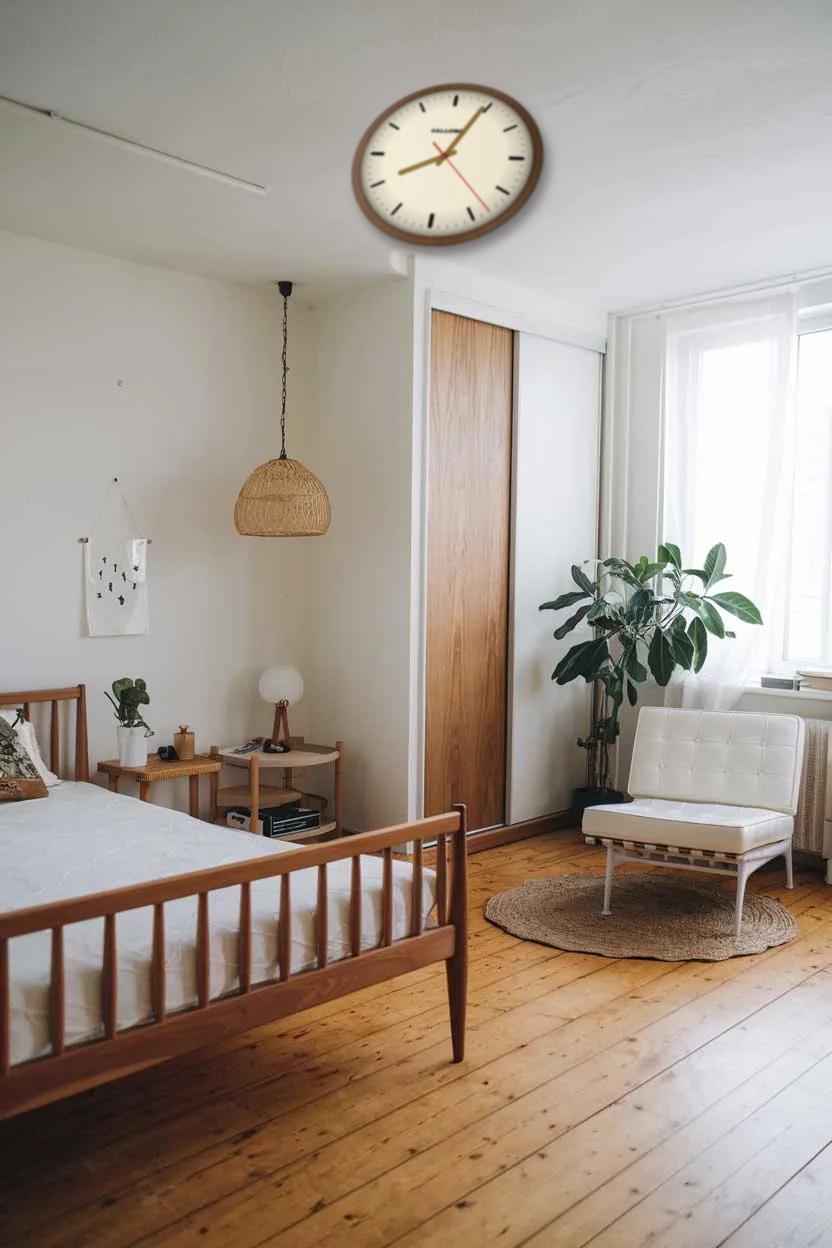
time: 8:04:23
